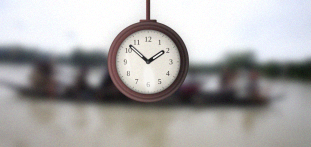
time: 1:52
